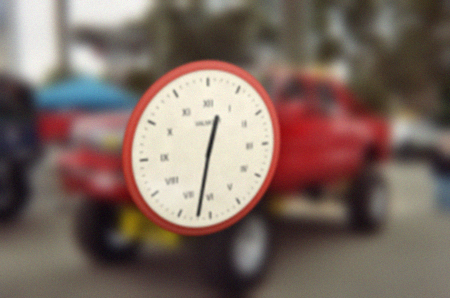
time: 12:32
